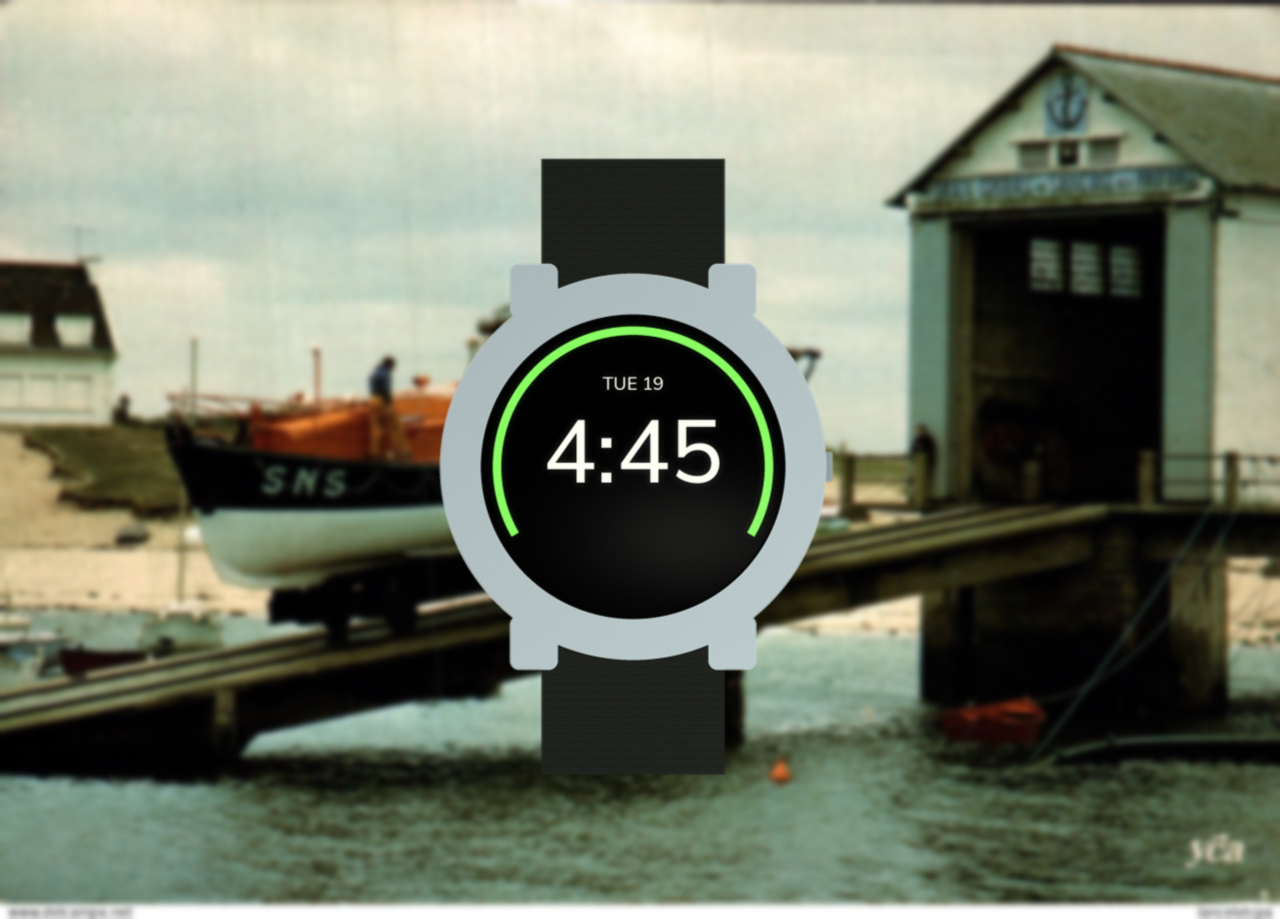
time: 4:45
